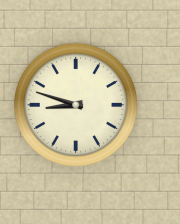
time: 8:48
